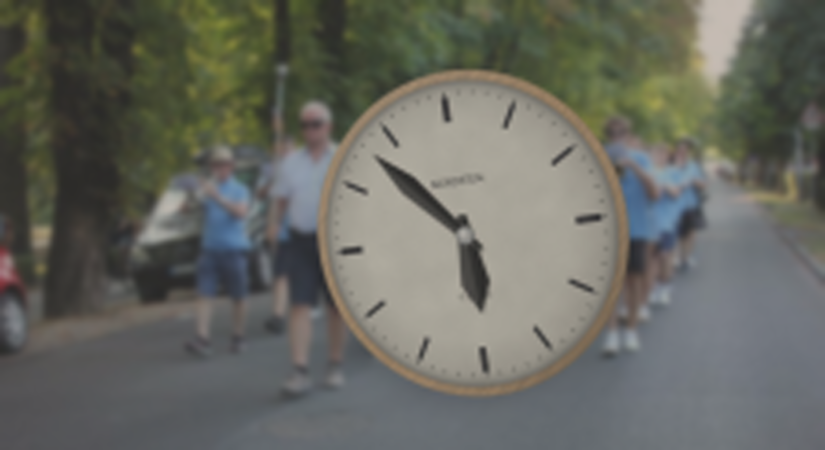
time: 5:53
